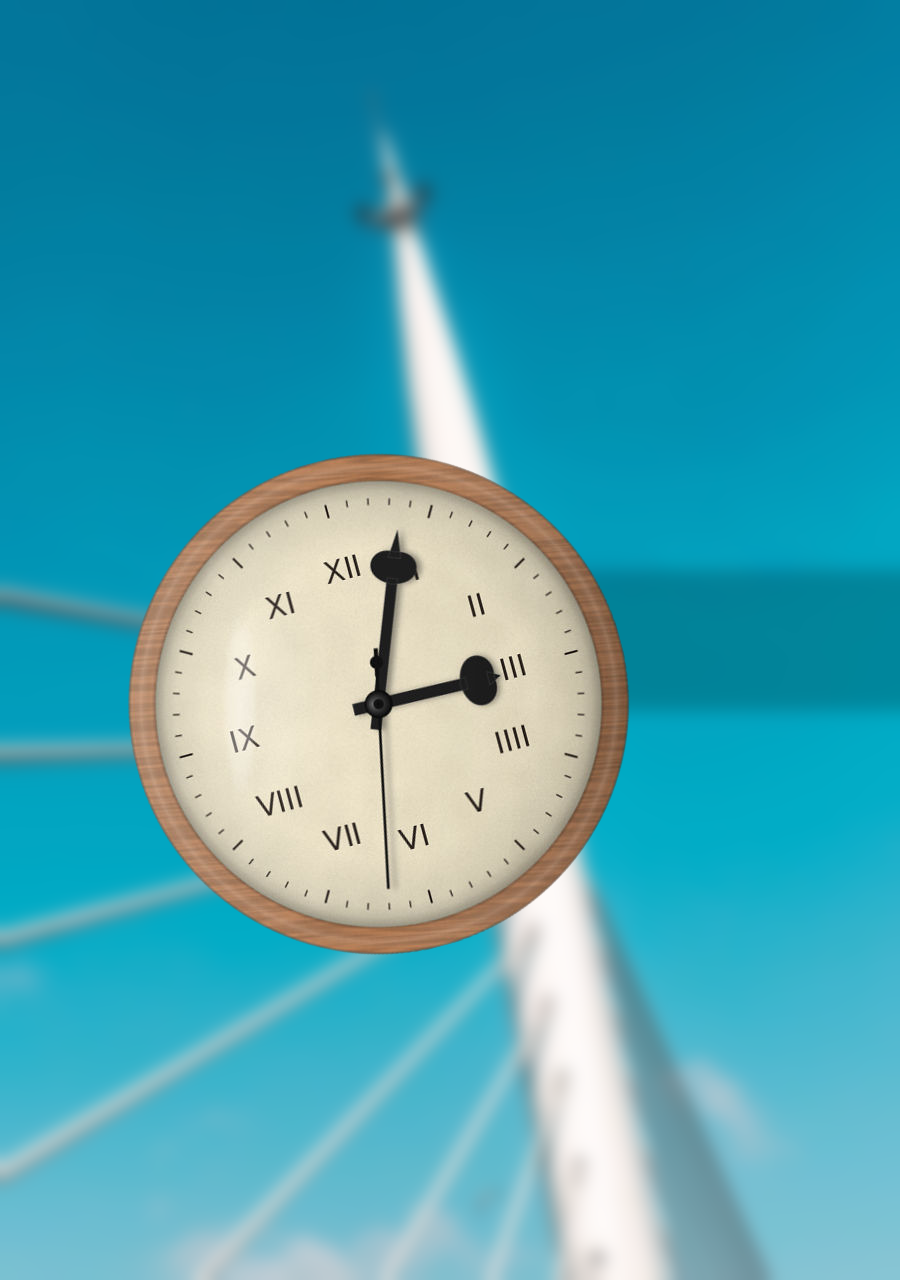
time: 3:03:32
